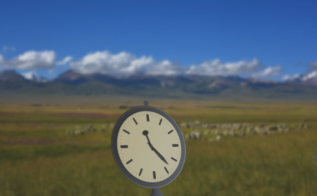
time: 11:23
